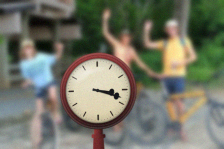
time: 3:18
